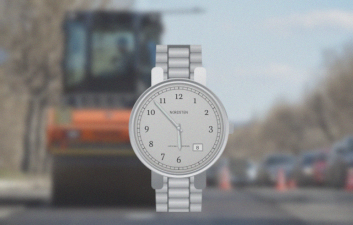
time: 5:53
